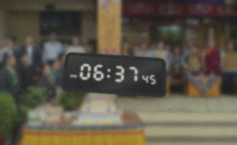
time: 6:37:45
